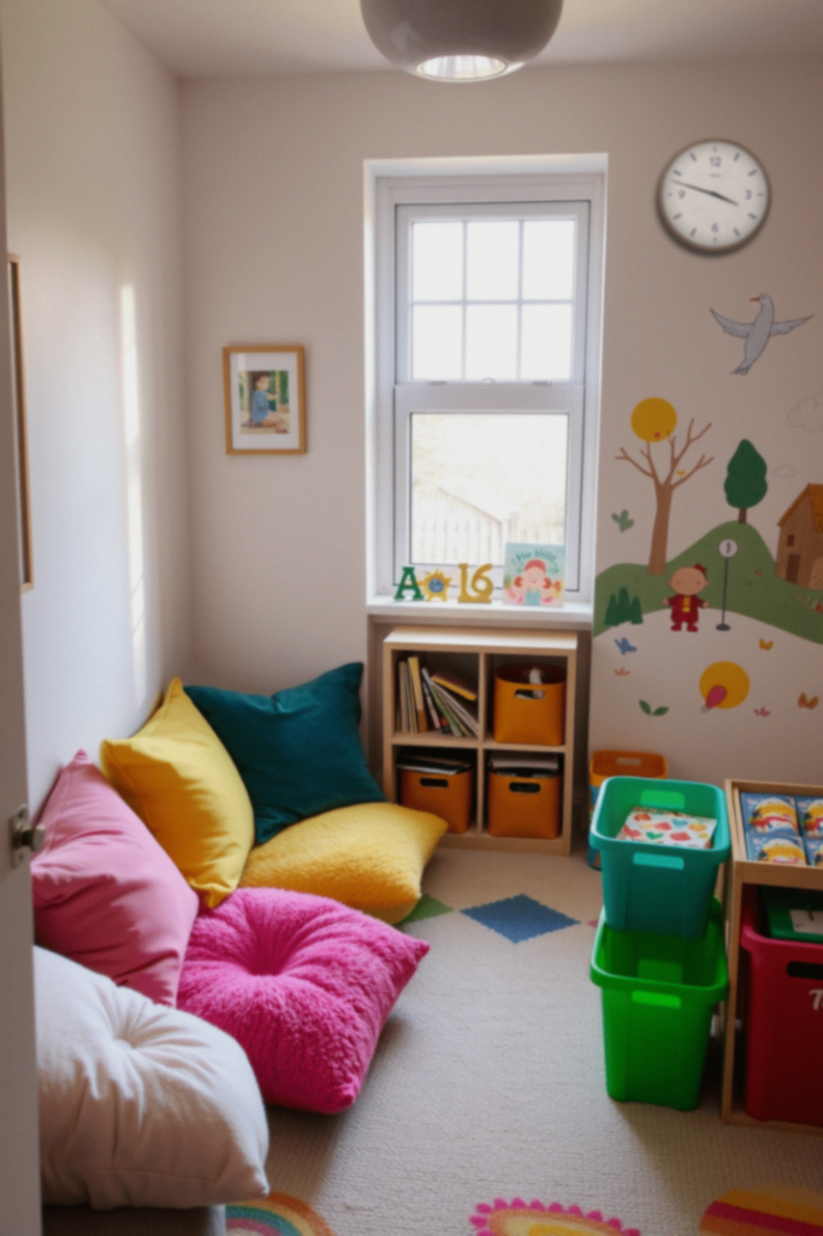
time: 3:48
